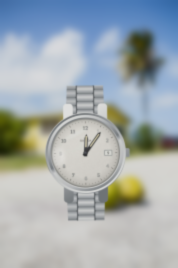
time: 12:06
